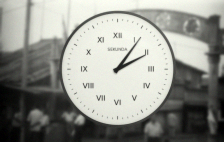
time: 2:06
